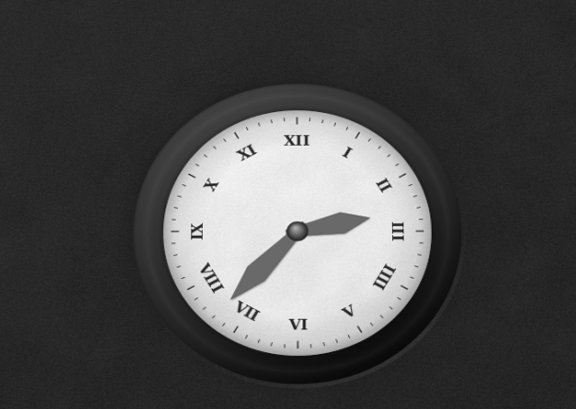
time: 2:37
